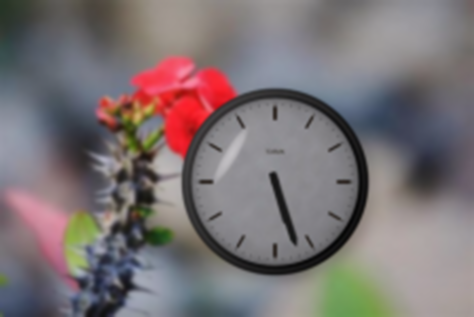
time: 5:27
